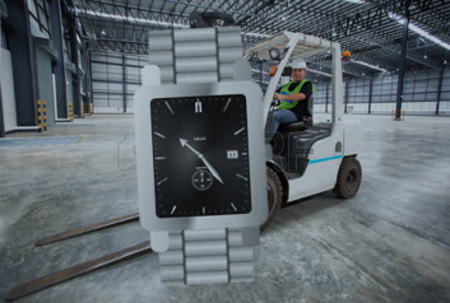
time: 10:24
